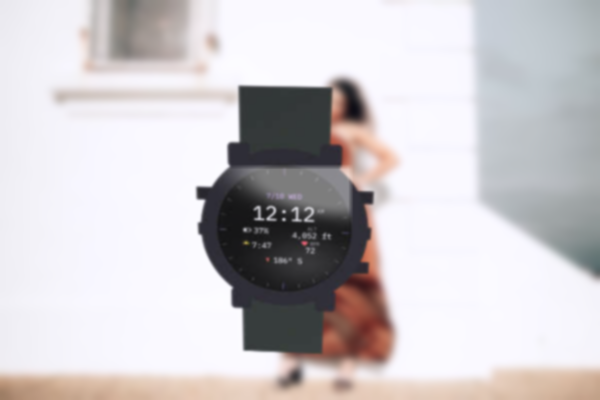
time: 12:12
